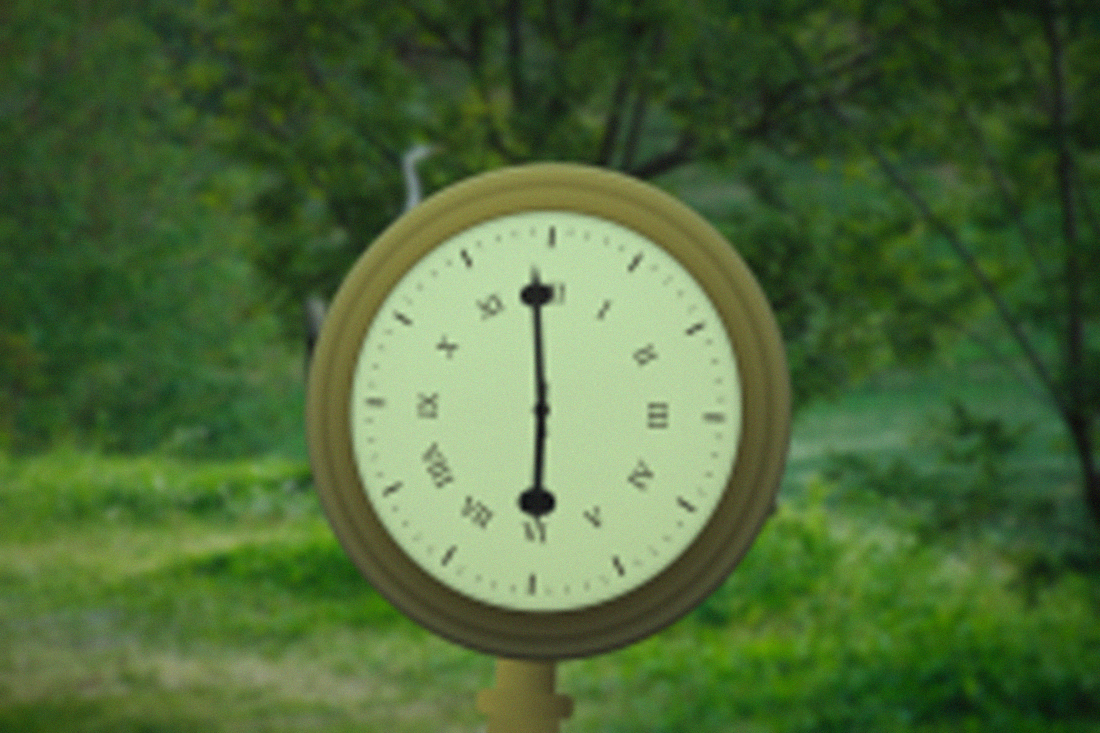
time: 5:59
